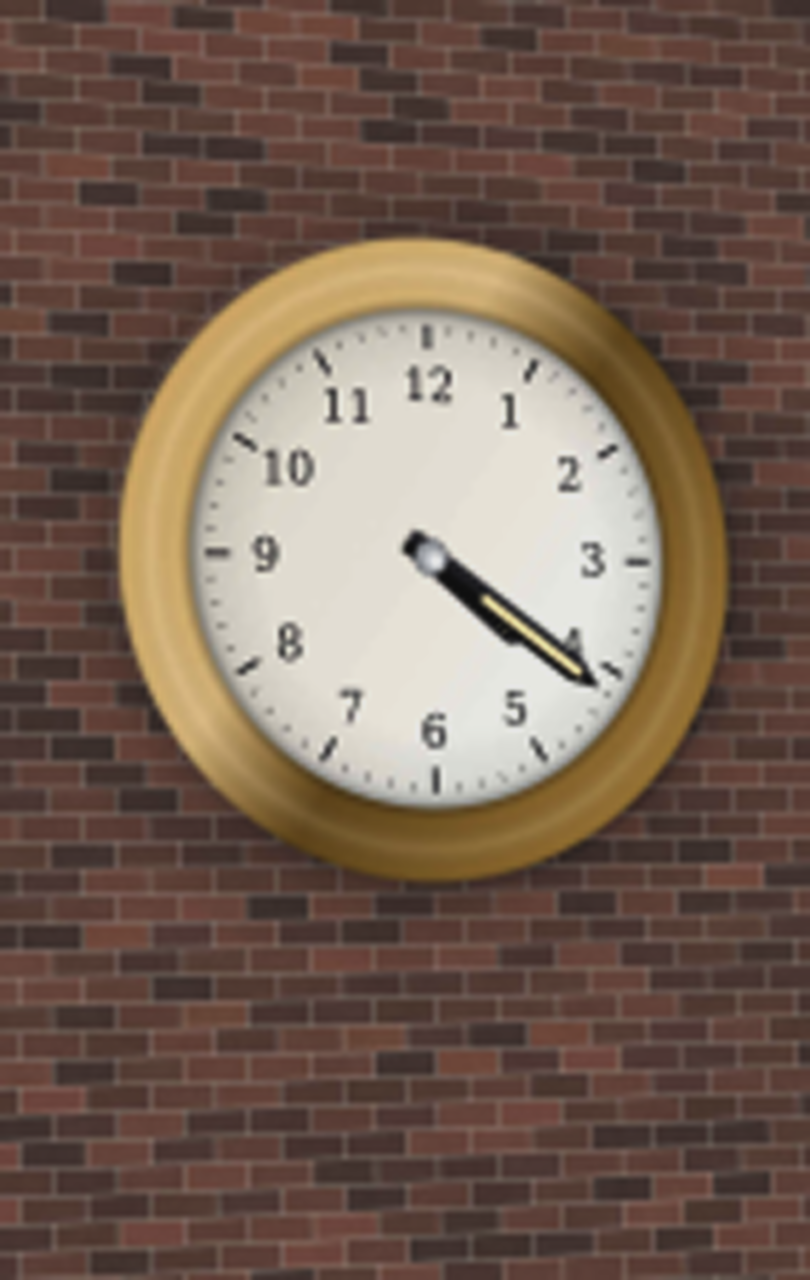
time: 4:21
